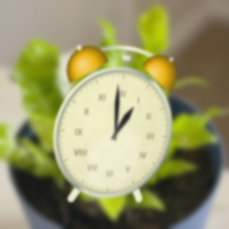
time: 12:59
